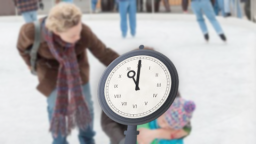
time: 11:00
